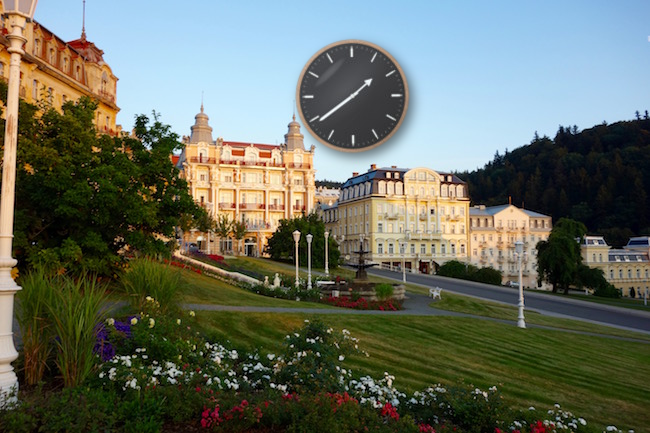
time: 1:39
